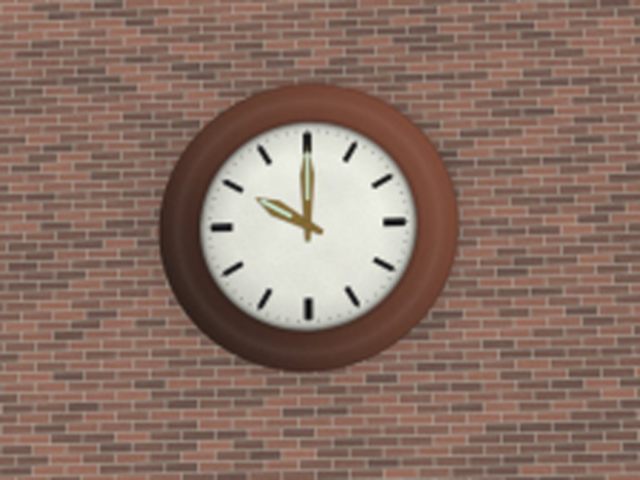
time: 10:00
